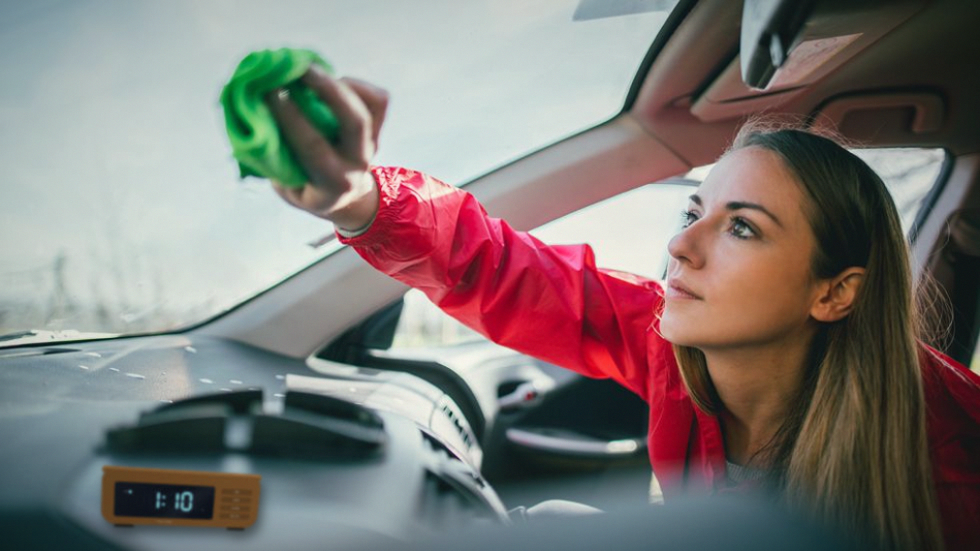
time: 1:10
